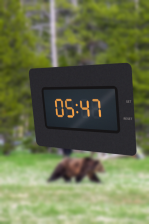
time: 5:47
